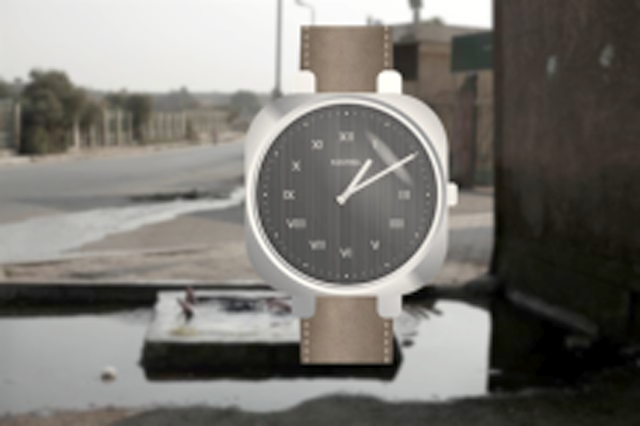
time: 1:10
